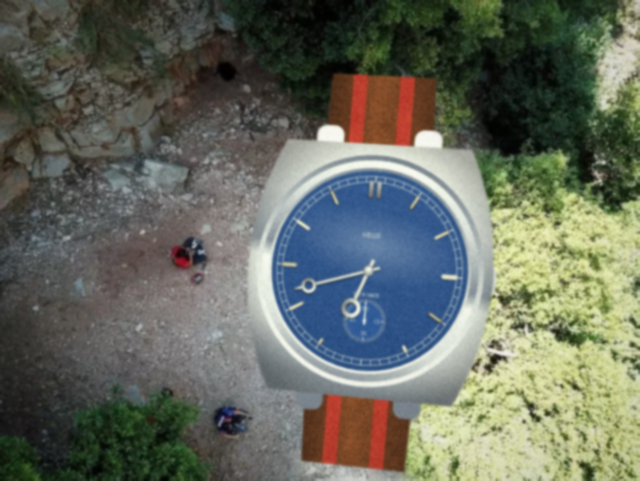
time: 6:42
